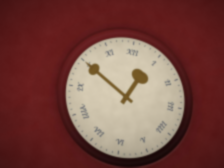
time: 12:50
